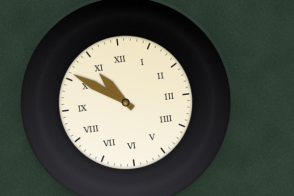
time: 10:51
